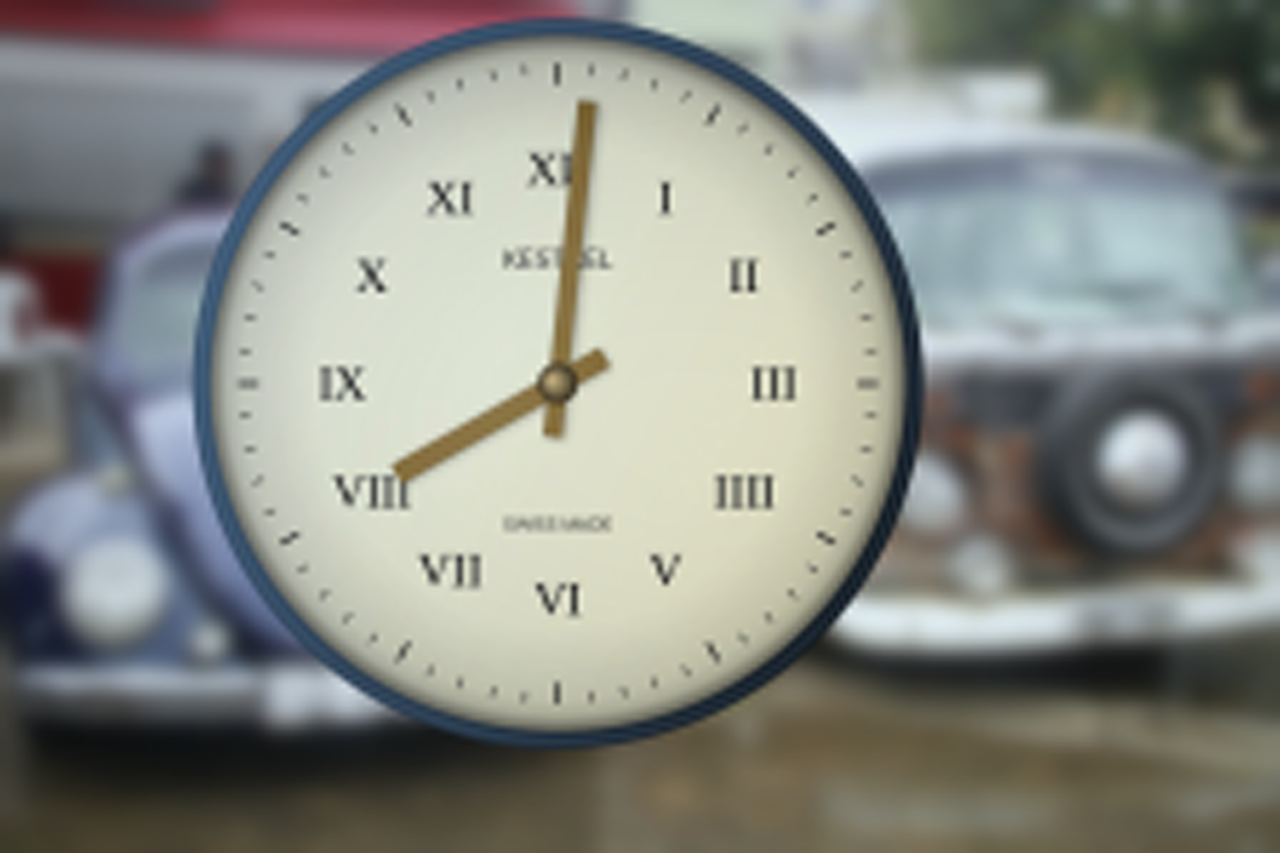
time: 8:01
